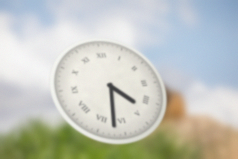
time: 4:32
